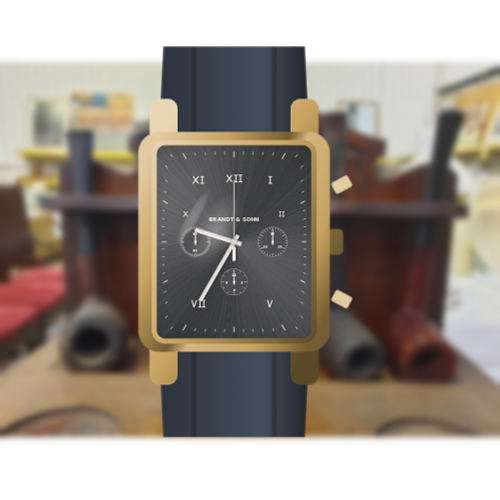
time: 9:35
